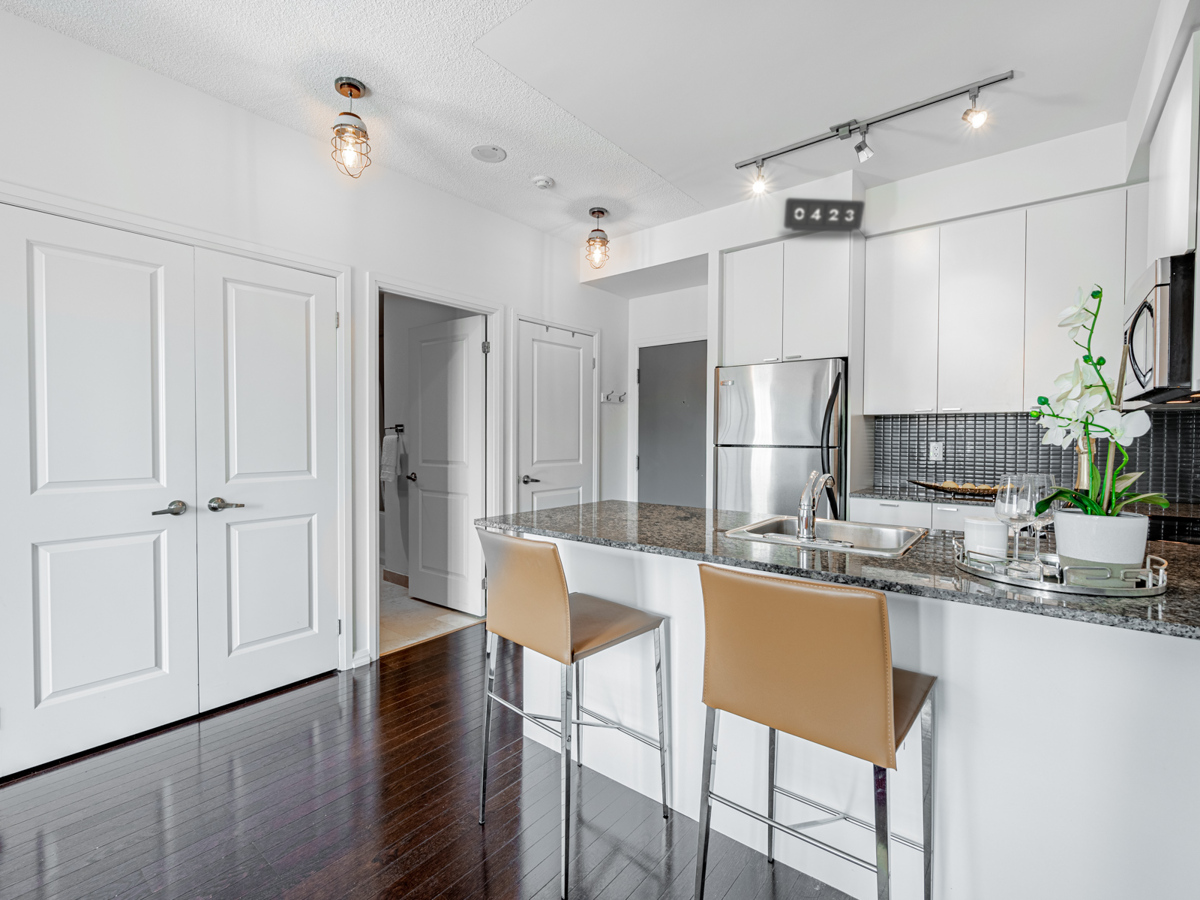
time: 4:23
